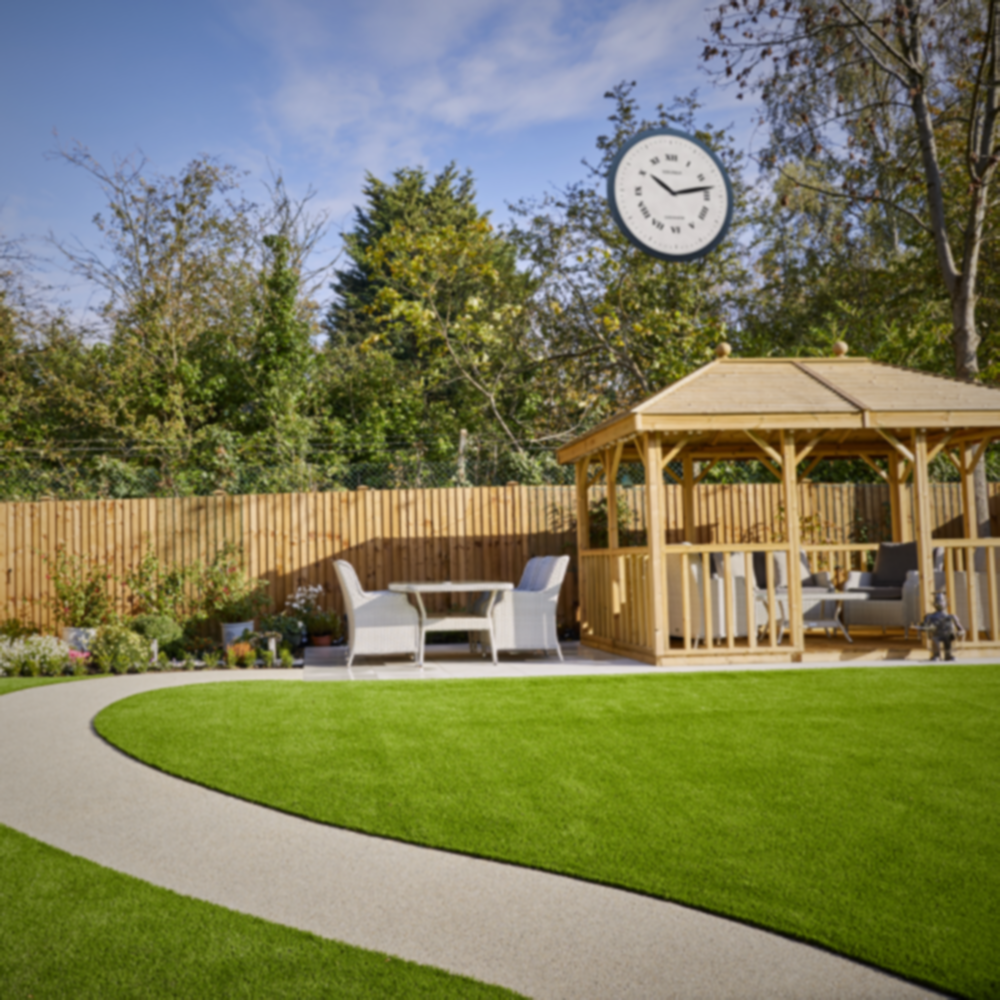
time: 10:13
